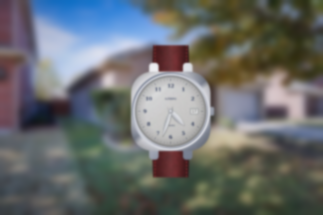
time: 4:33
